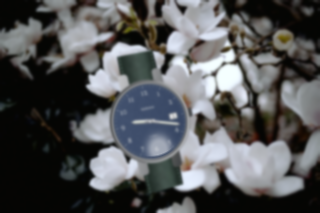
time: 9:18
